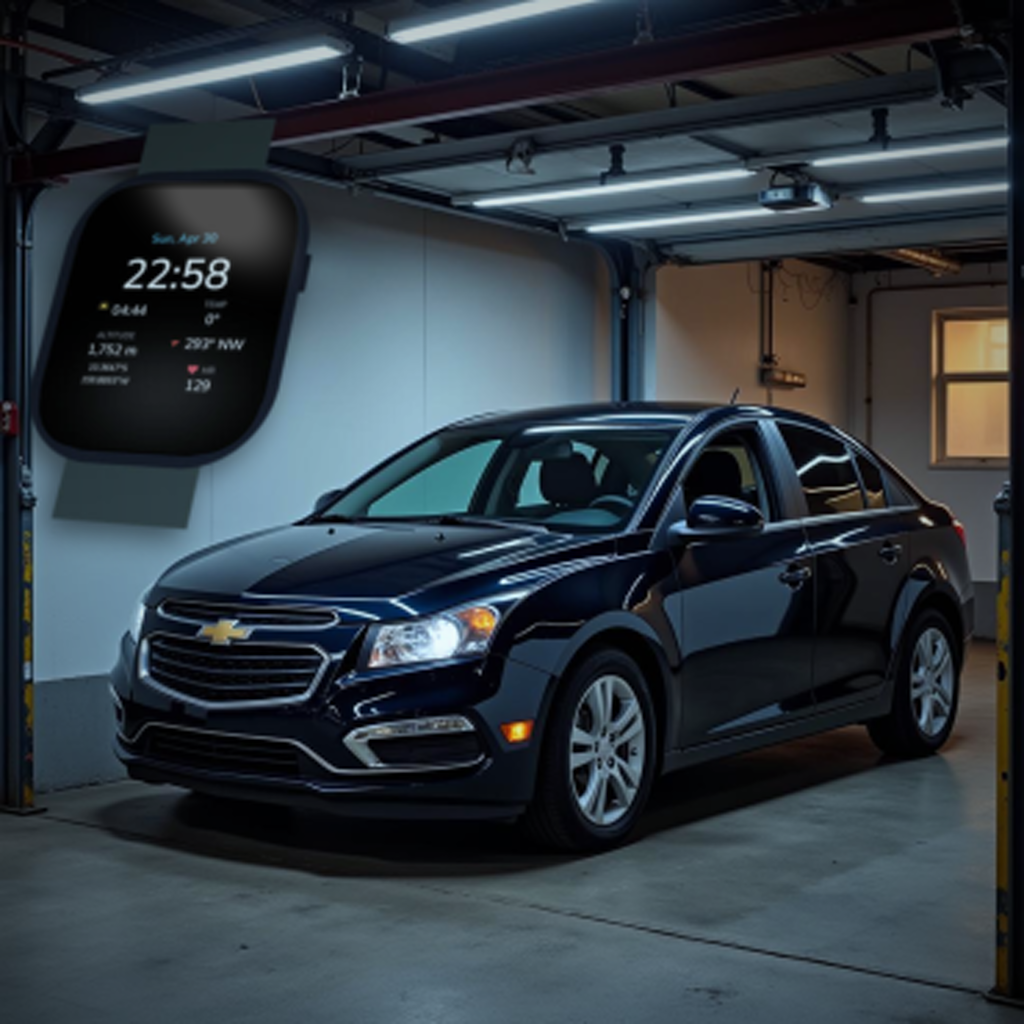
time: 22:58
